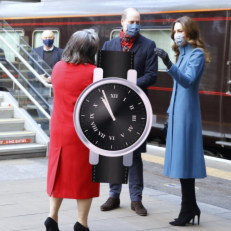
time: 10:56
